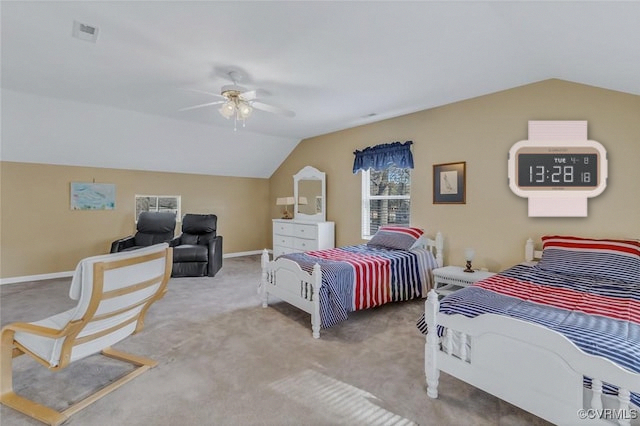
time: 13:28:18
